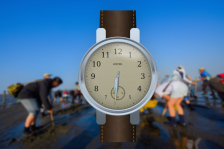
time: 6:31
